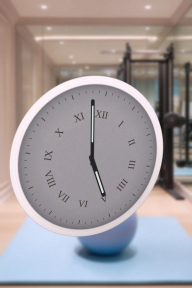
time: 4:58
